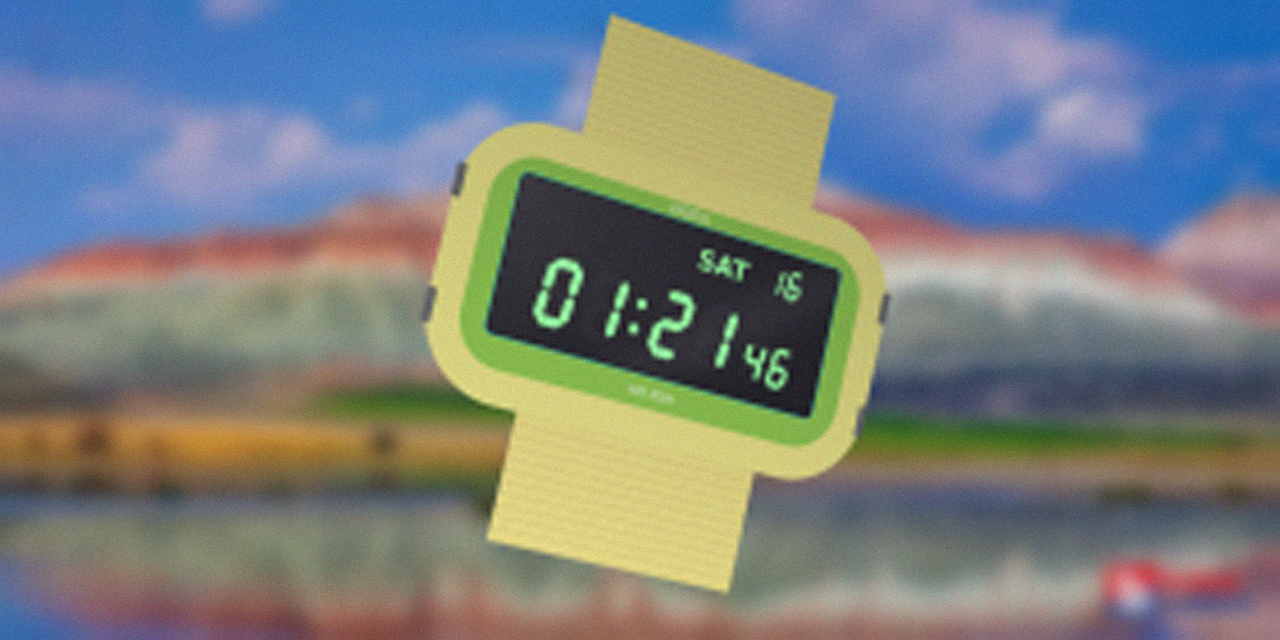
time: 1:21:46
